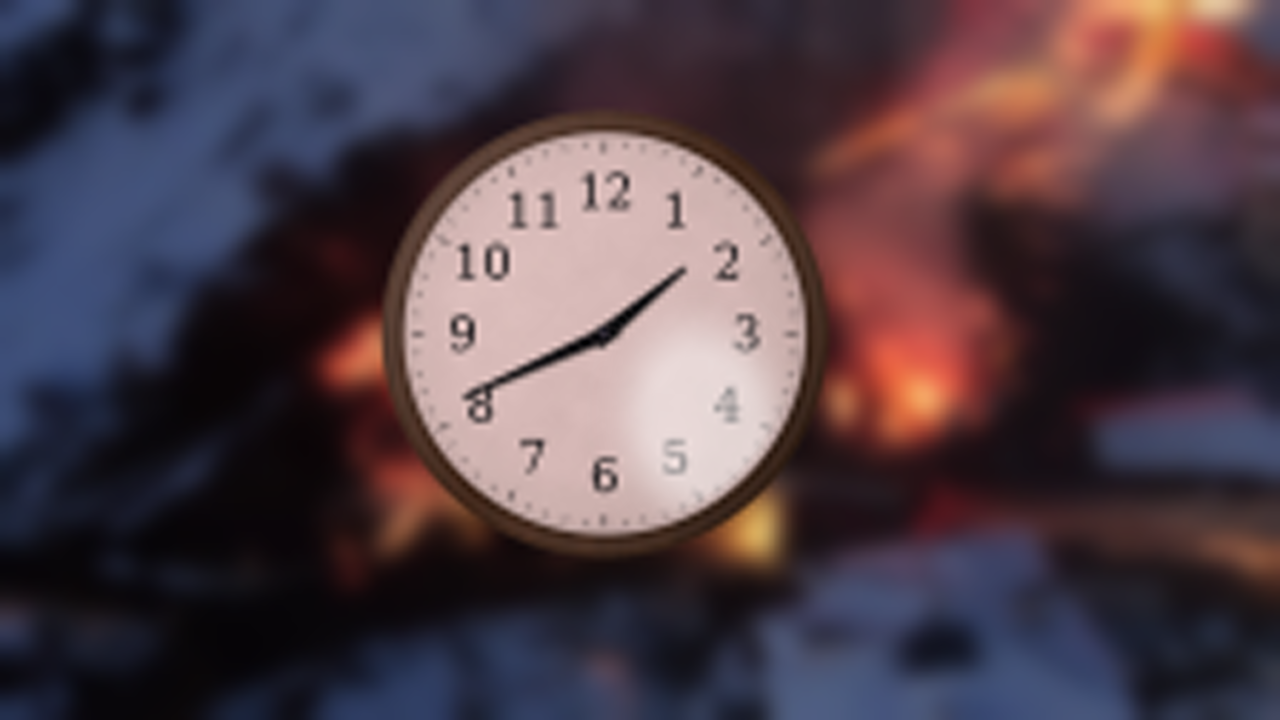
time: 1:41
